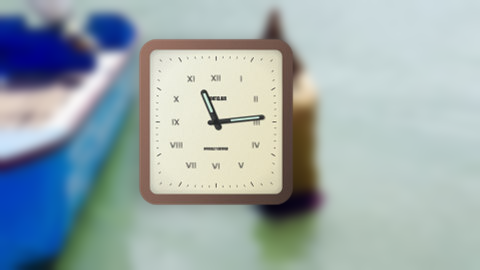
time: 11:14
